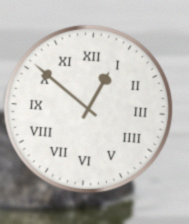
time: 12:51
